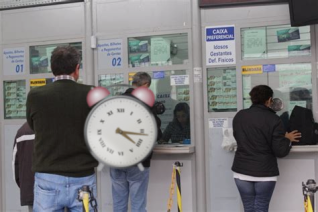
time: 4:16
